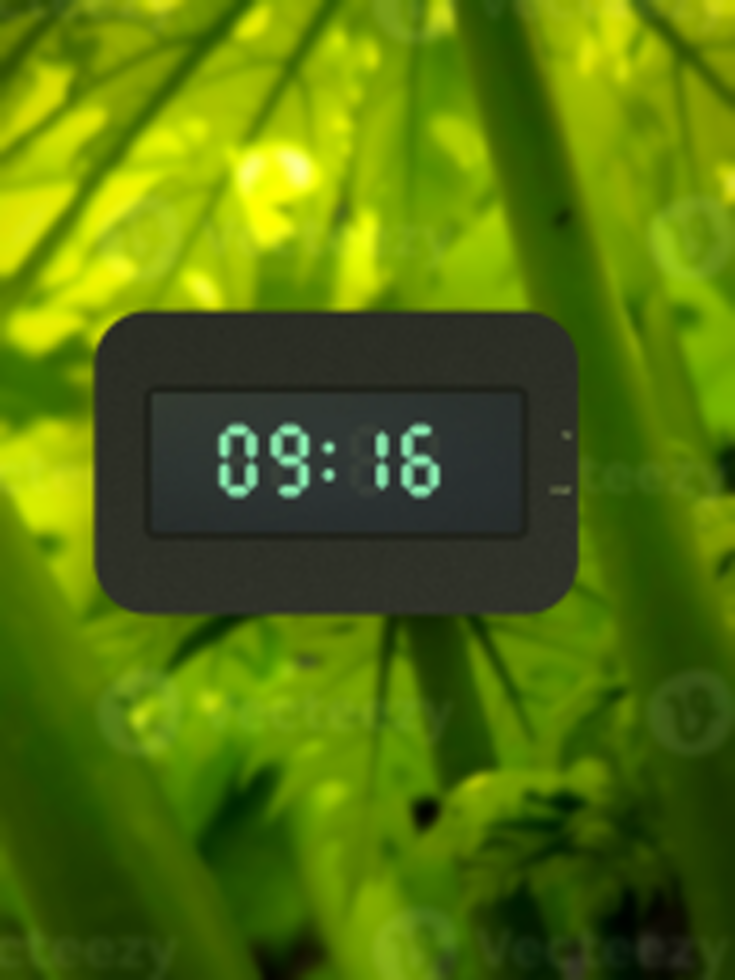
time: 9:16
